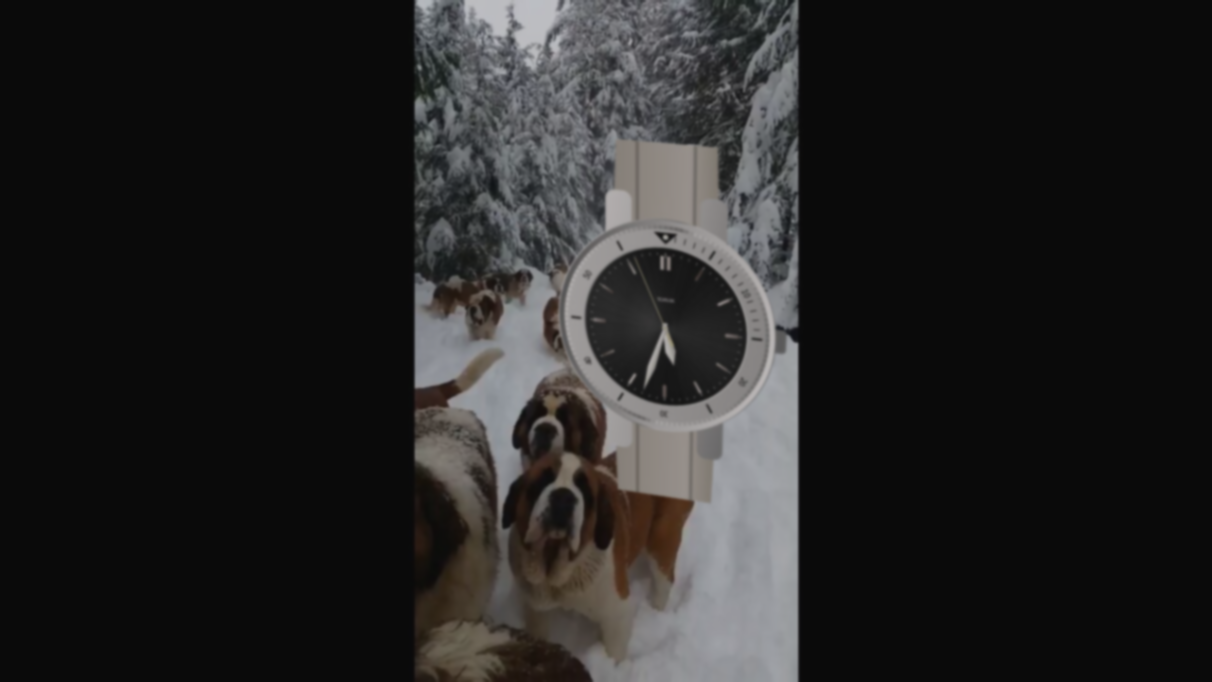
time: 5:32:56
